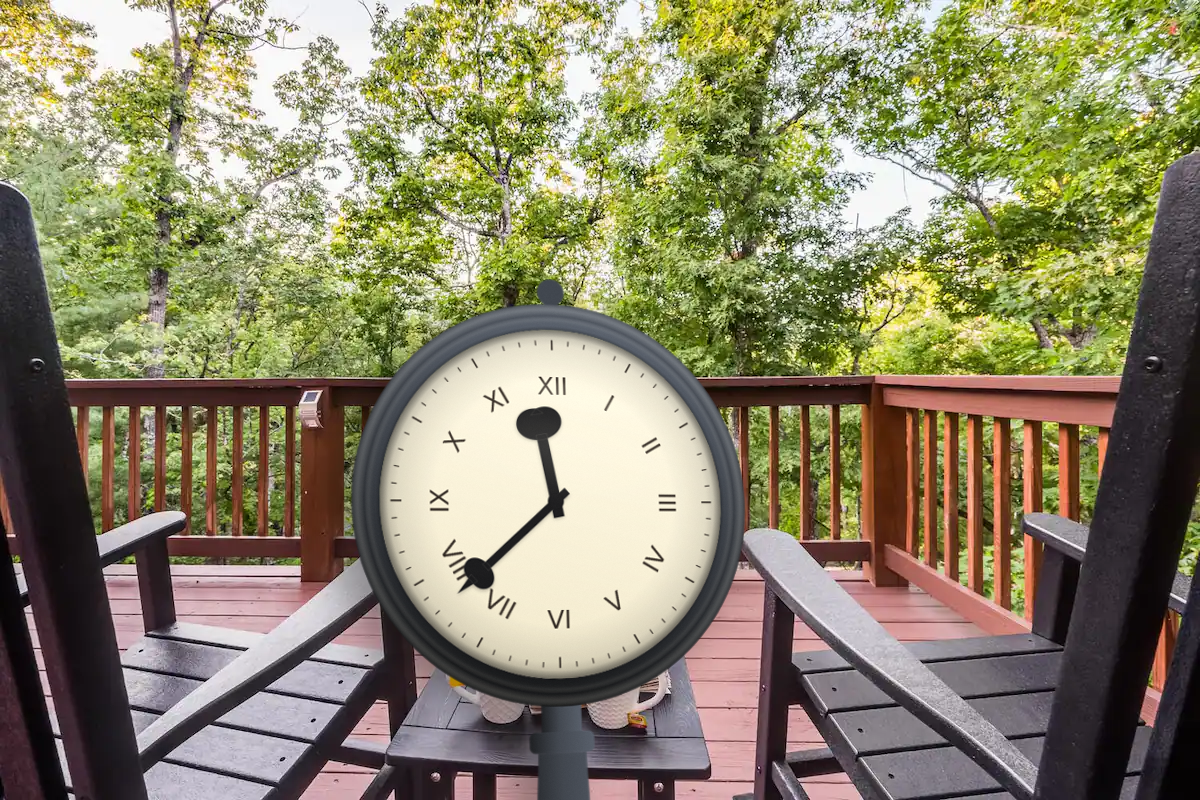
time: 11:38
